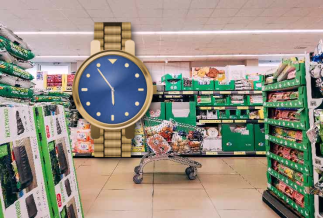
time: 5:54
